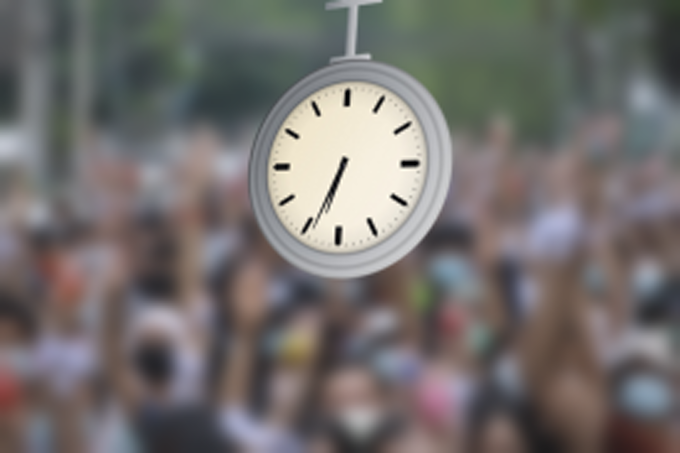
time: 6:34
